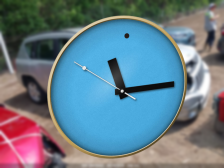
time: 11:13:50
